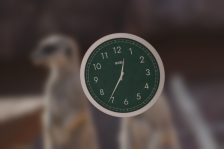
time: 12:36
